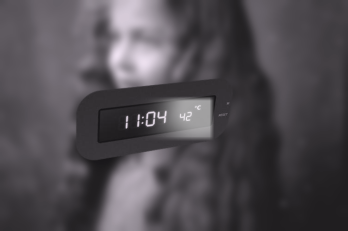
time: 11:04
